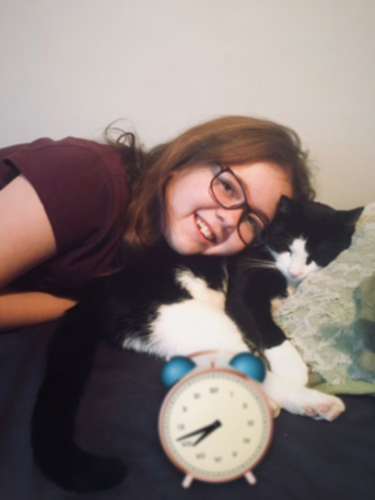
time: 7:42
